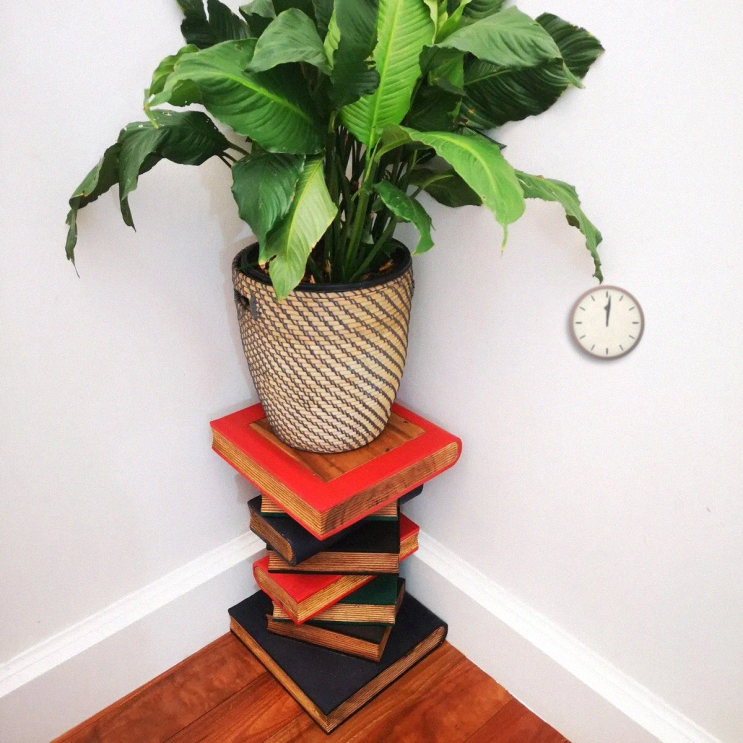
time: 12:01
